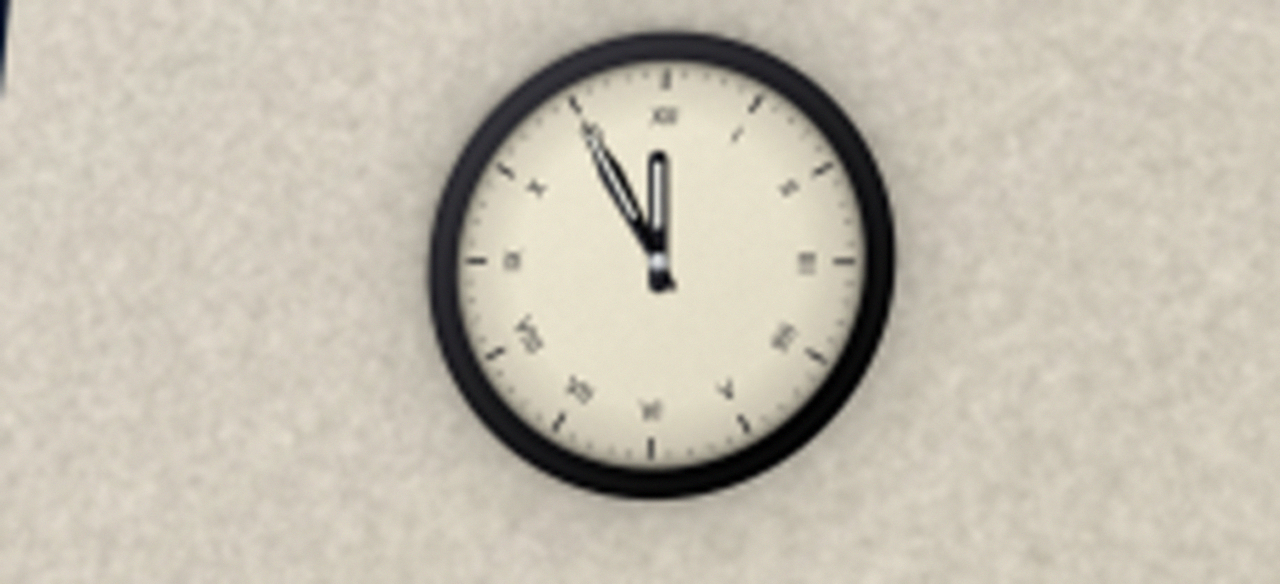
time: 11:55
